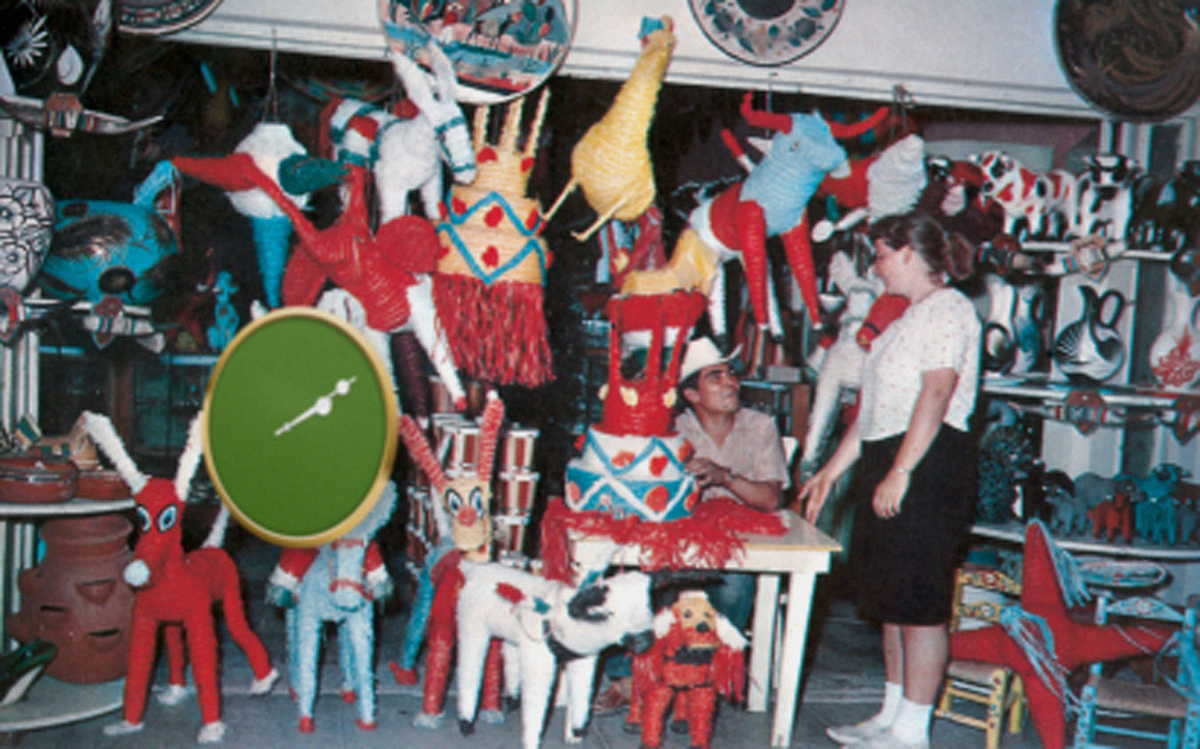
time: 2:10
